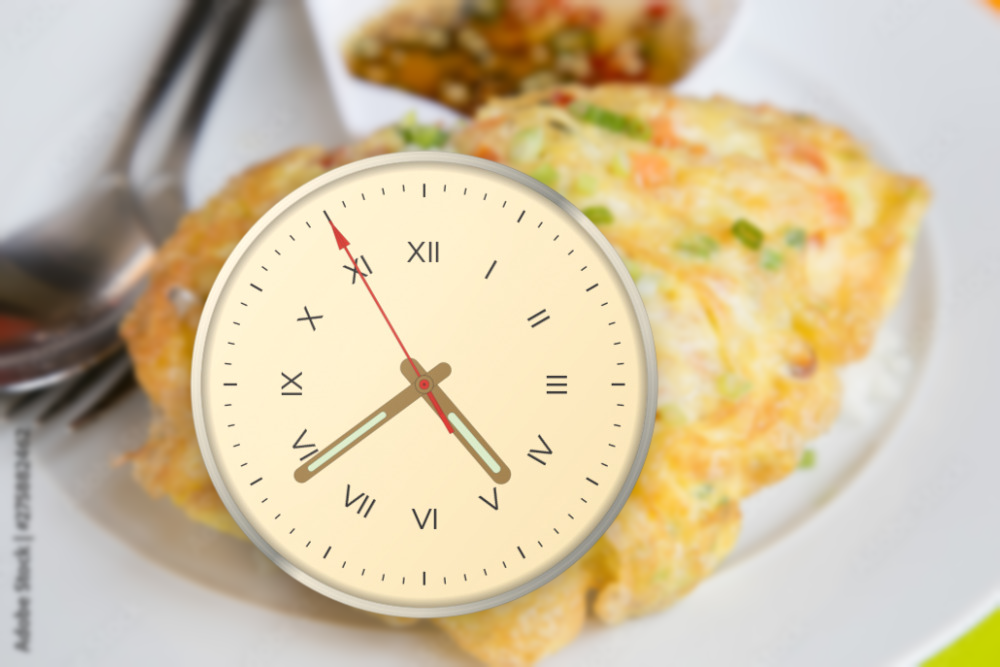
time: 4:38:55
